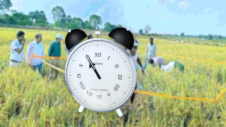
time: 10:55
